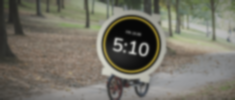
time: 5:10
